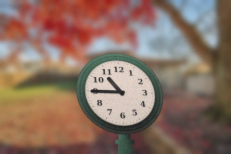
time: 10:45
